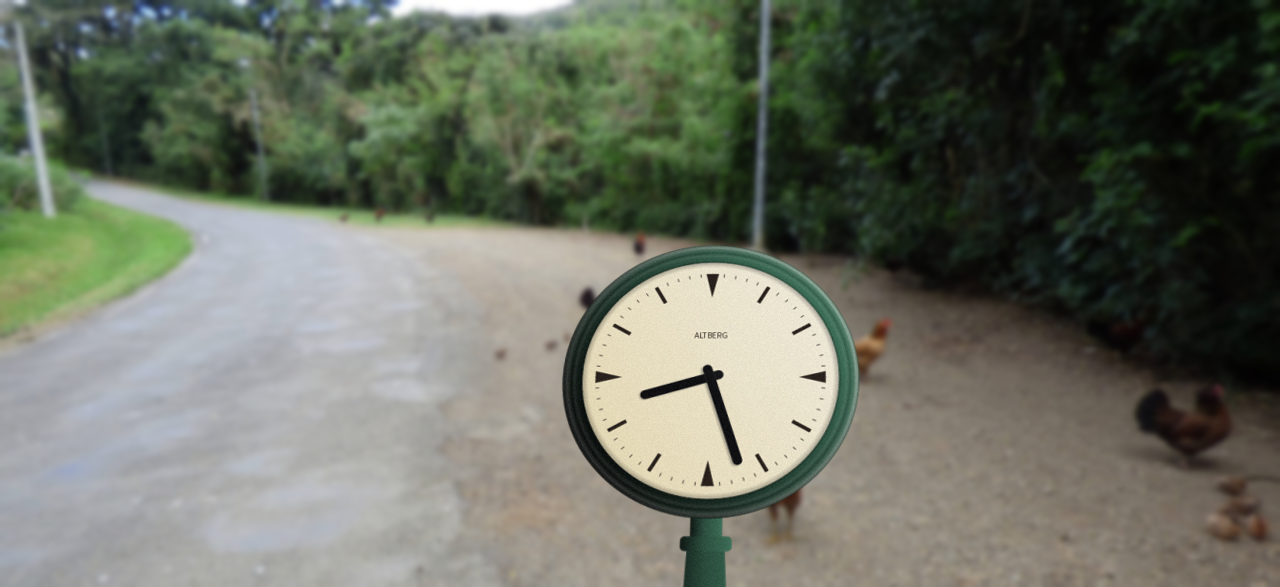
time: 8:27
